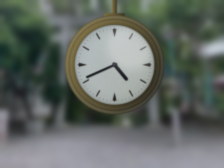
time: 4:41
